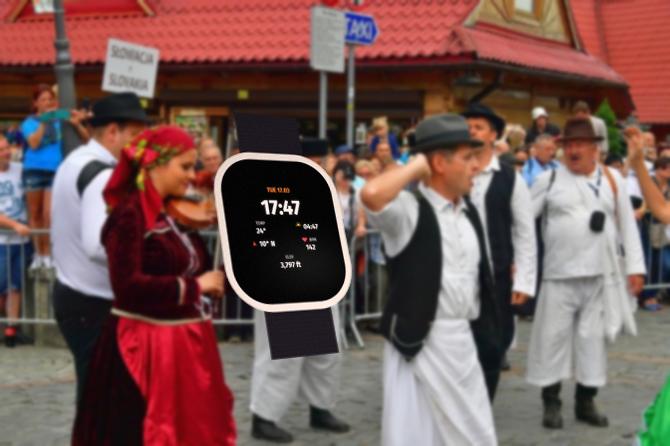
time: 17:47
